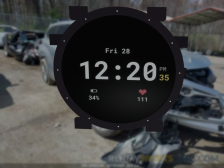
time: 12:20:35
